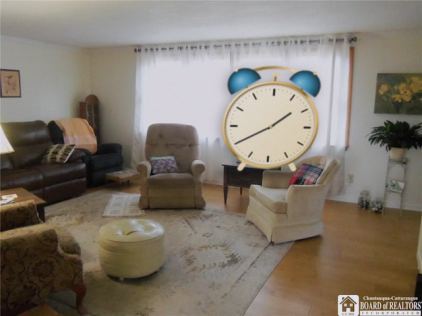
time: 1:40
